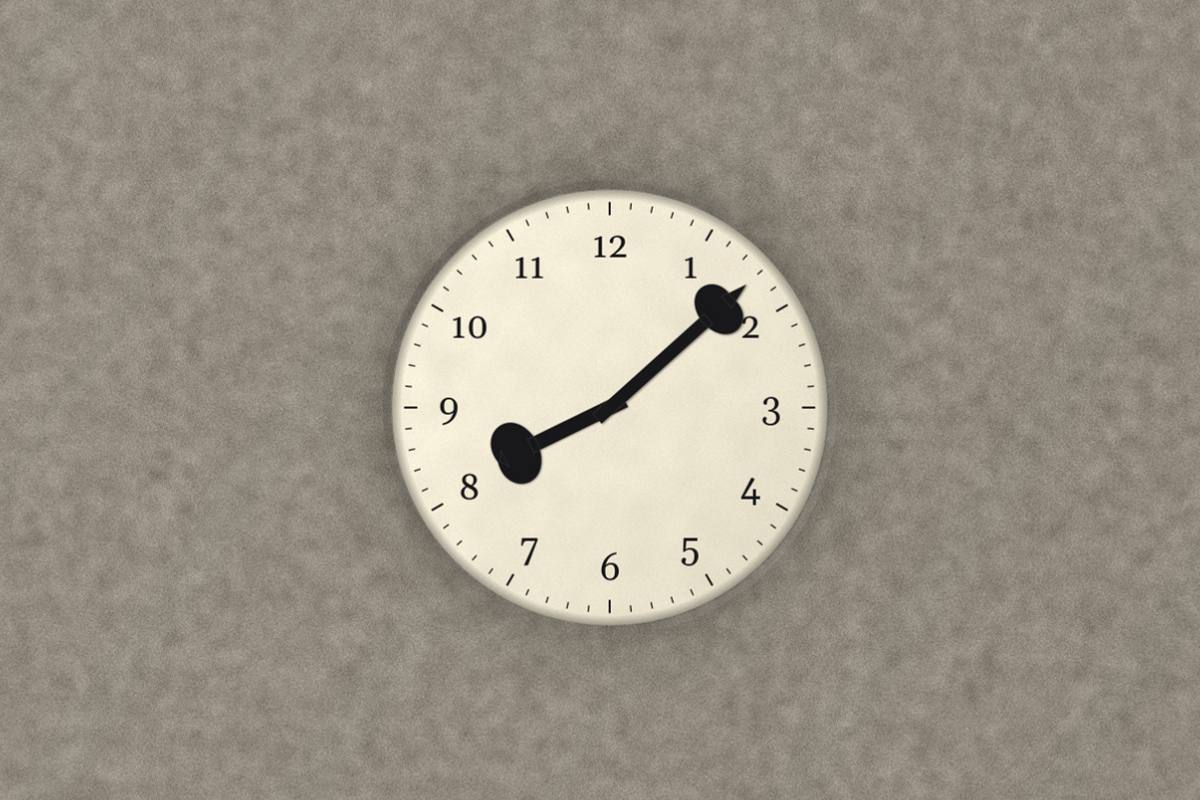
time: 8:08
